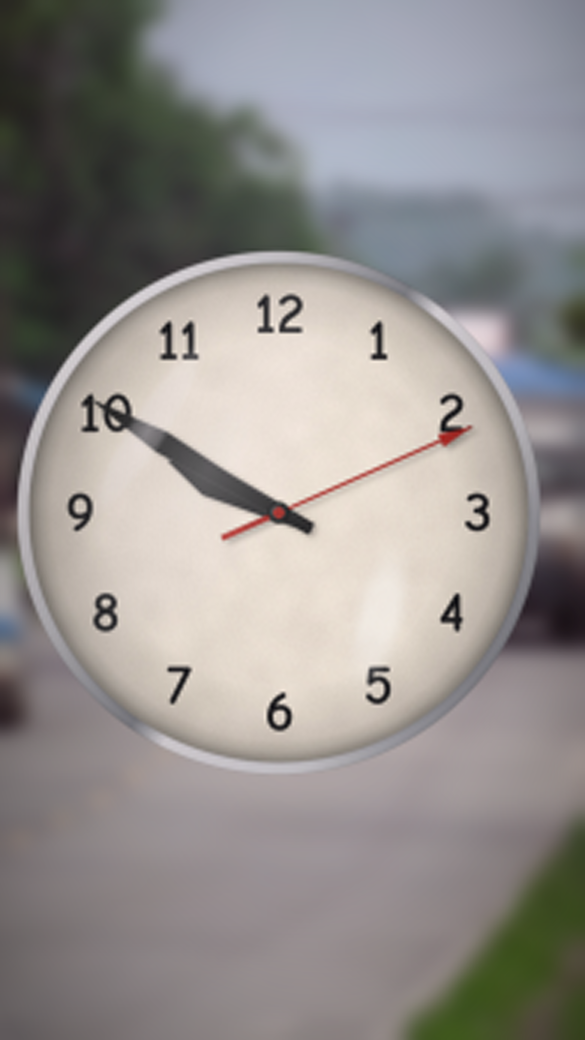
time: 9:50:11
